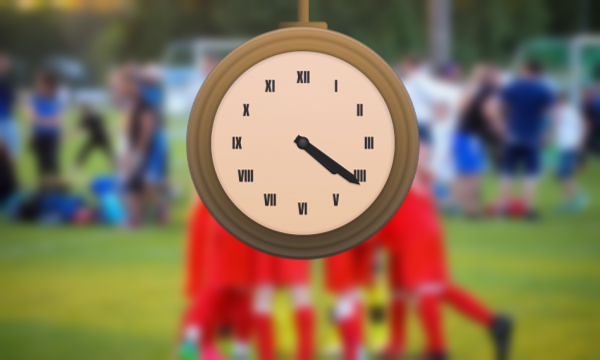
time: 4:21
